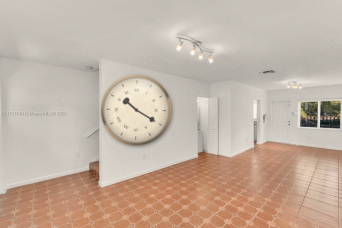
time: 10:20
